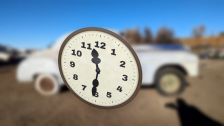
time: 11:31
